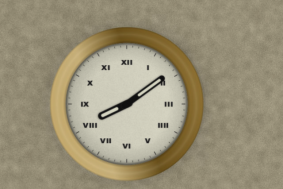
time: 8:09
